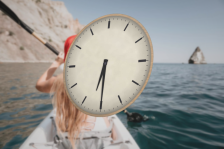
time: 6:30
